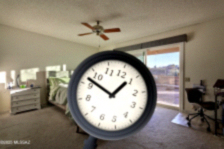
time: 12:47
